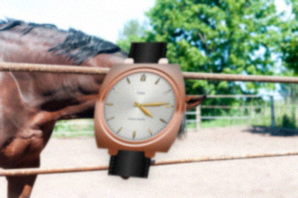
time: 4:14
